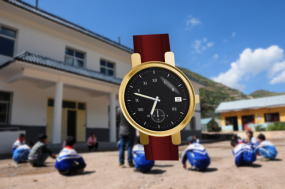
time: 6:48
